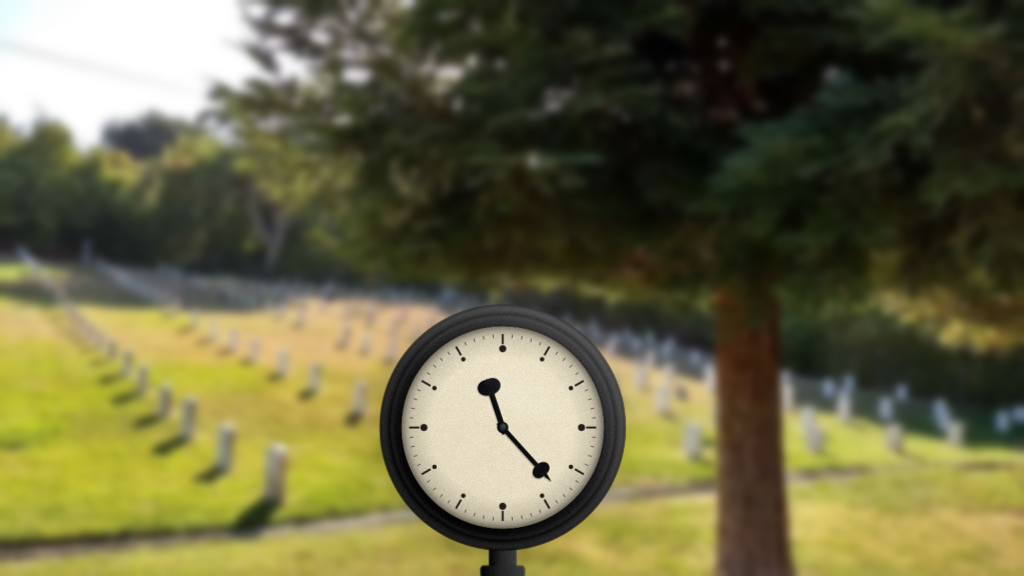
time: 11:23
